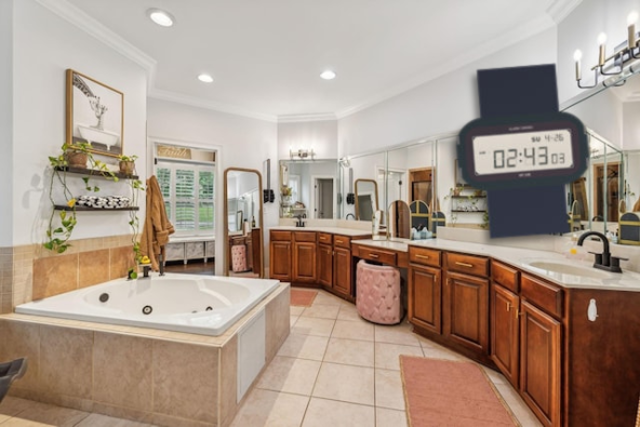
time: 2:43:03
